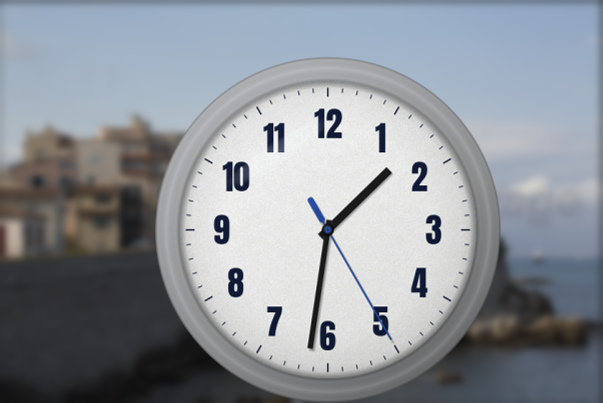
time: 1:31:25
